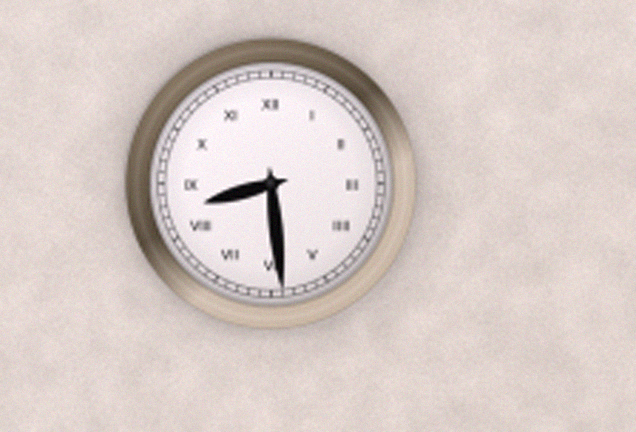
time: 8:29
